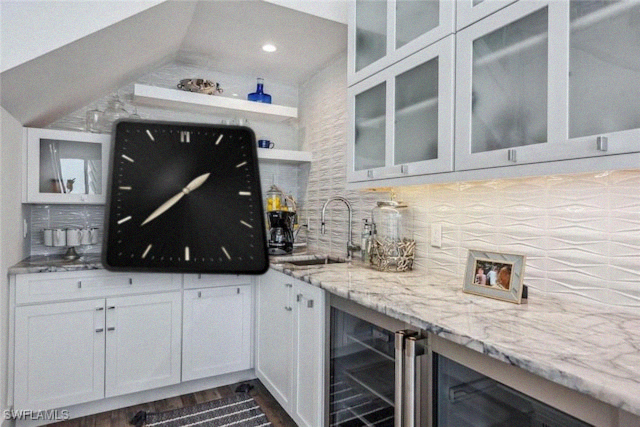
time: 1:38
